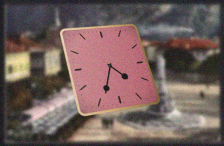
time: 4:34
